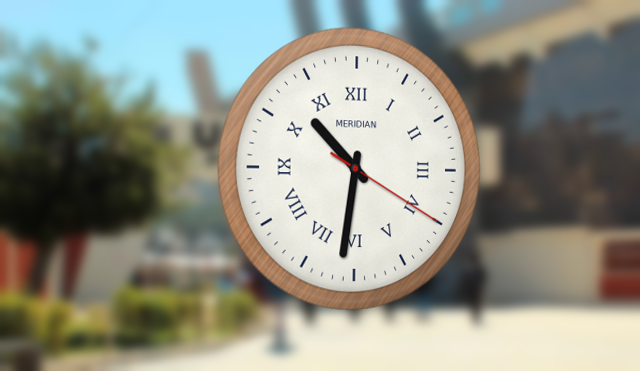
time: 10:31:20
